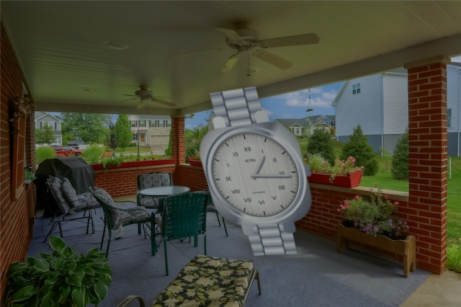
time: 1:16
